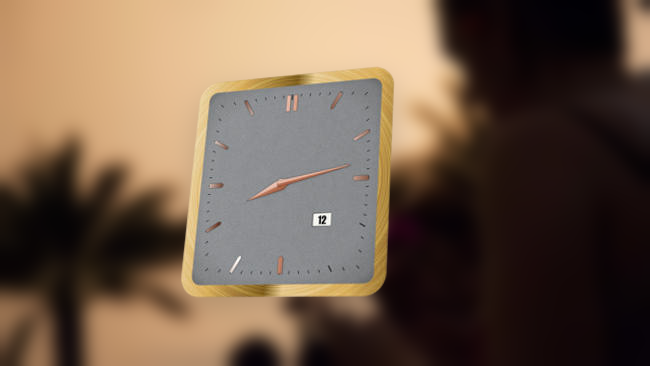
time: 8:13
